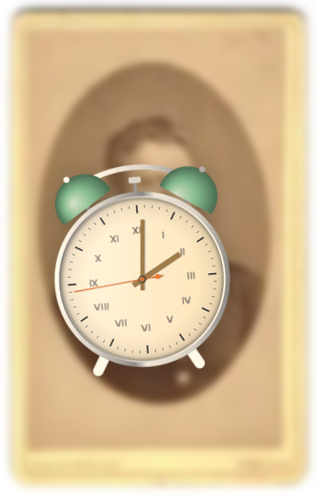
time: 2:00:44
